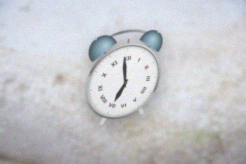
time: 6:59
